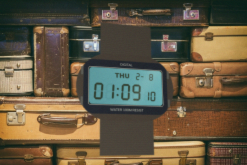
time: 1:09:10
